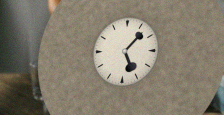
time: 5:07
